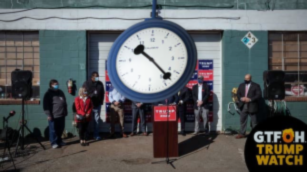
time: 10:23
